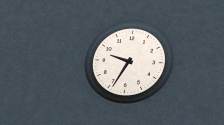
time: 9:34
